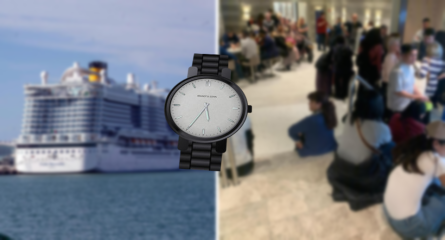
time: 5:35
